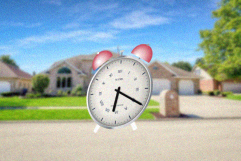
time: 6:20
